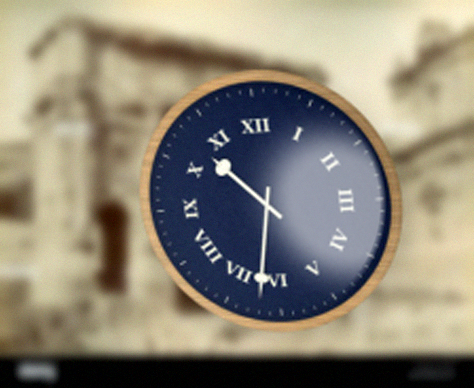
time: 10:32
